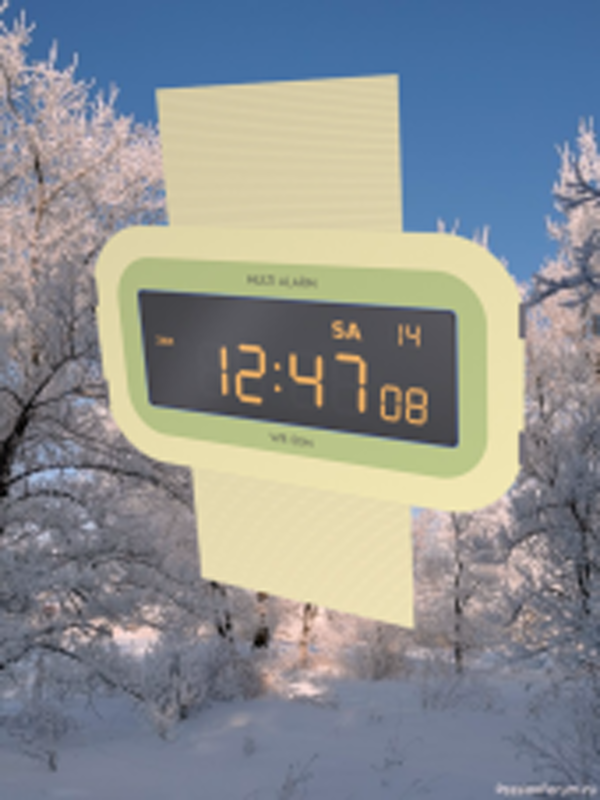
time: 12:47:08
